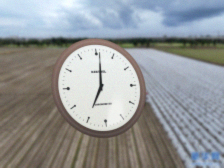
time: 7:01
